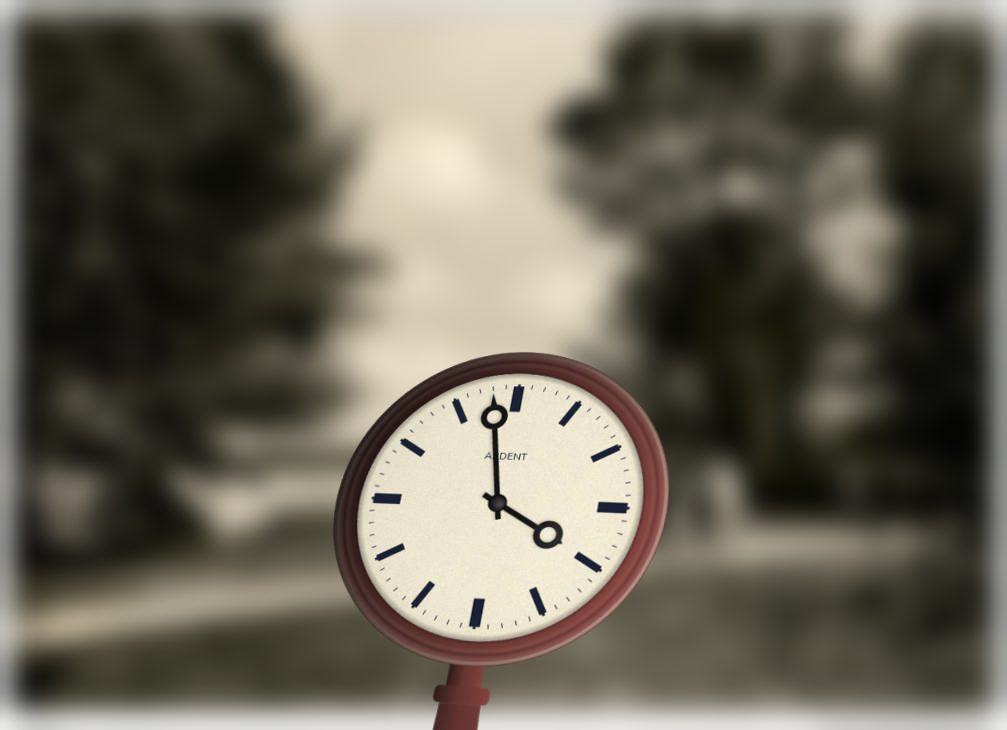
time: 3:58
